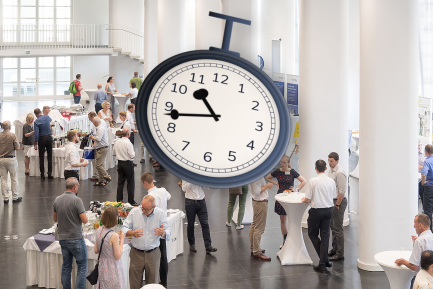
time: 10:43
